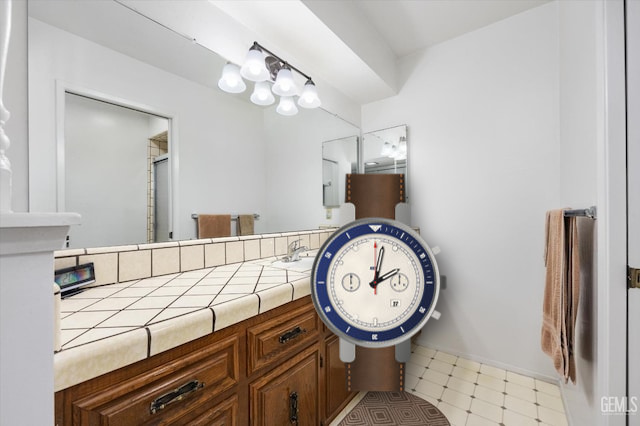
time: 2:02
